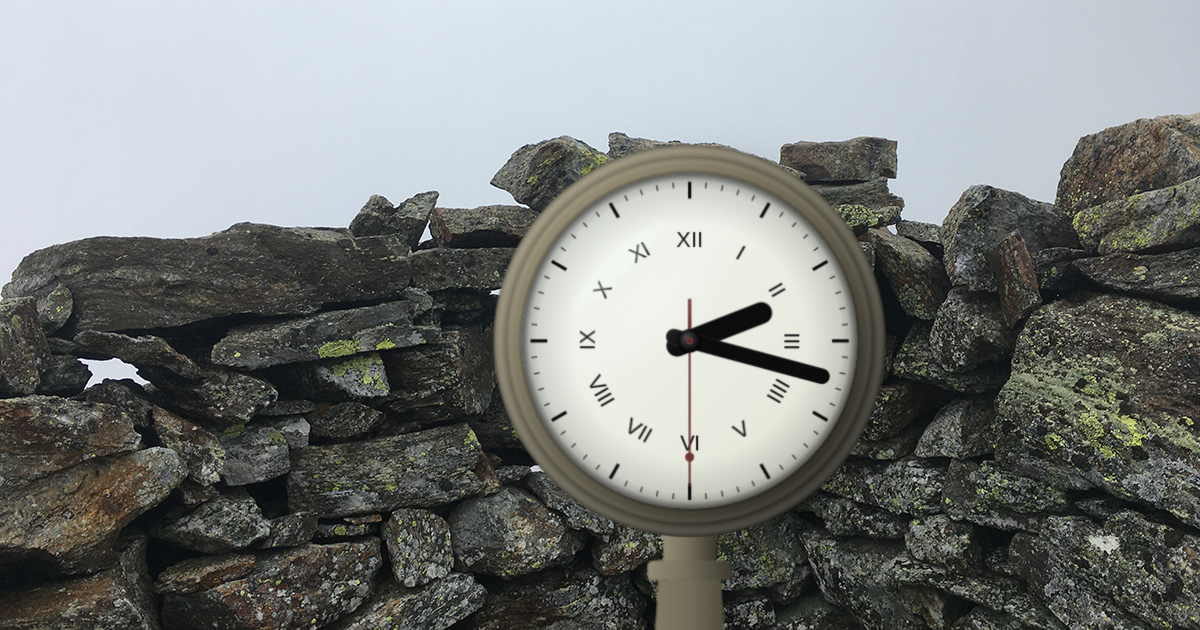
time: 2:17:30
